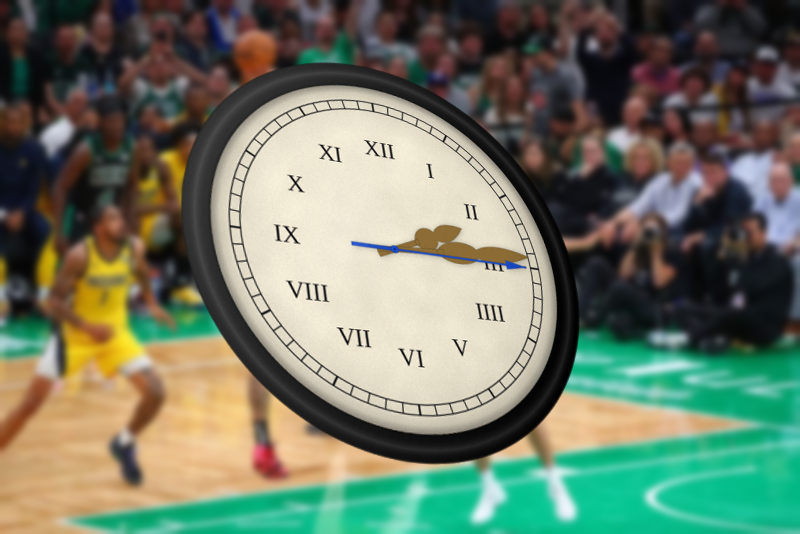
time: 2:14:15
